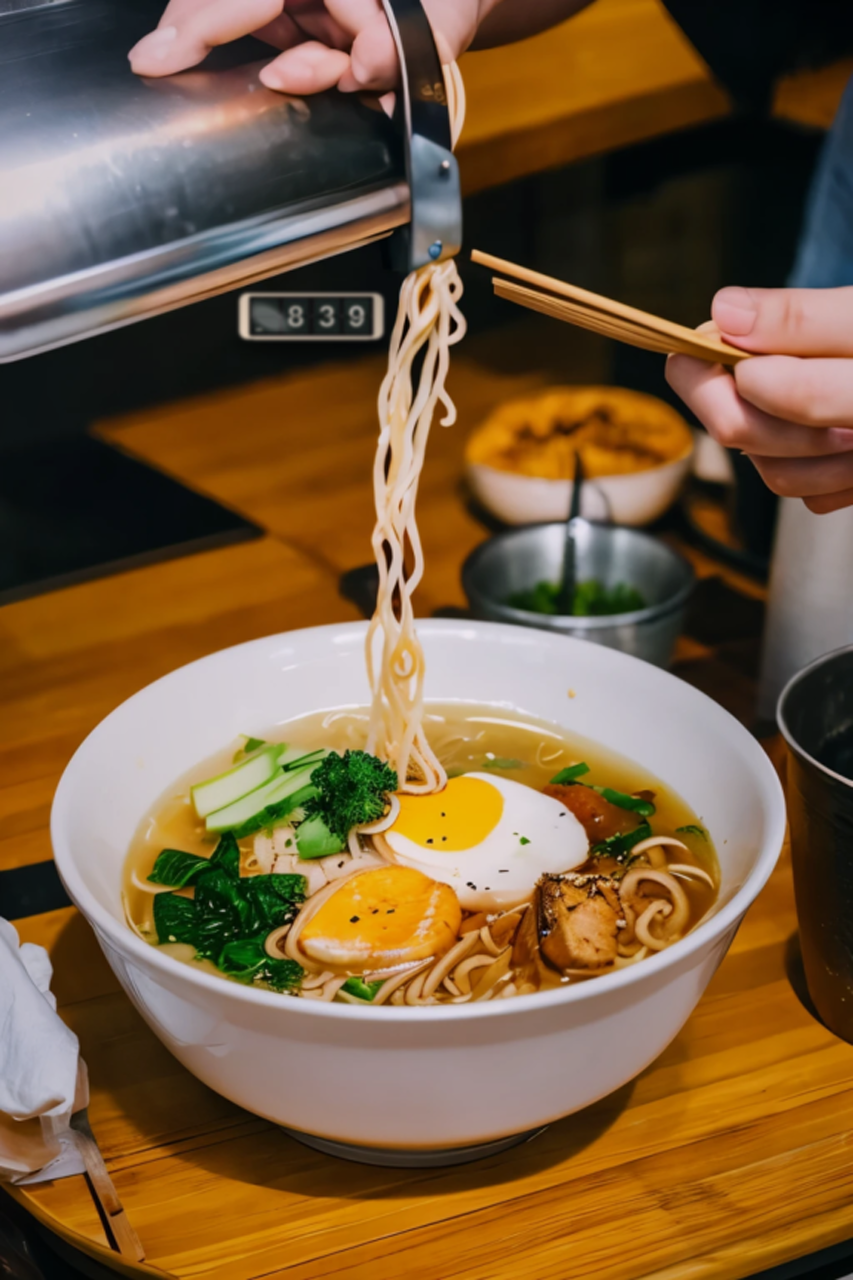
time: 8:39
